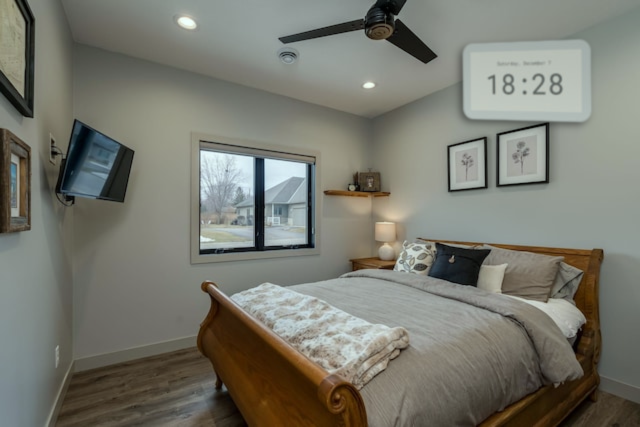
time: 18:28
